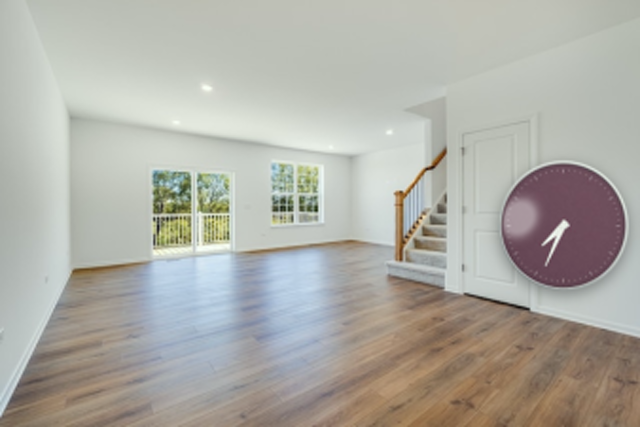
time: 7:34
